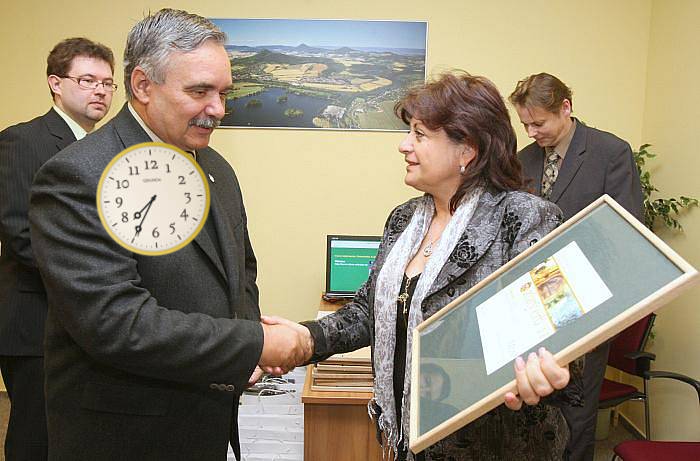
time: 7:35
